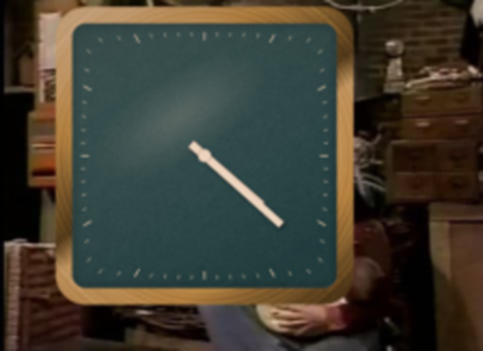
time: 4:22
